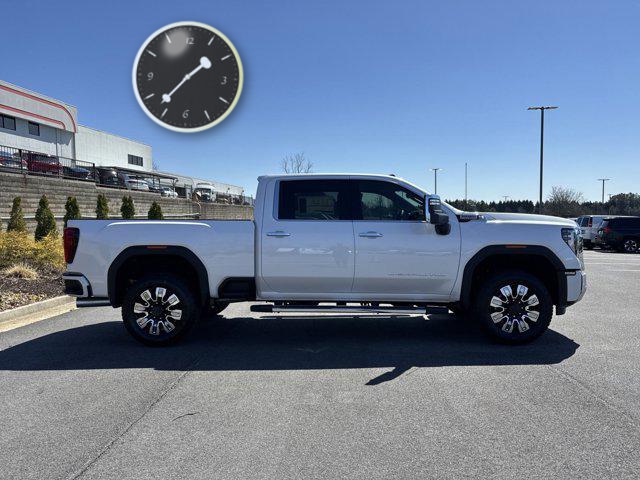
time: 1:37
